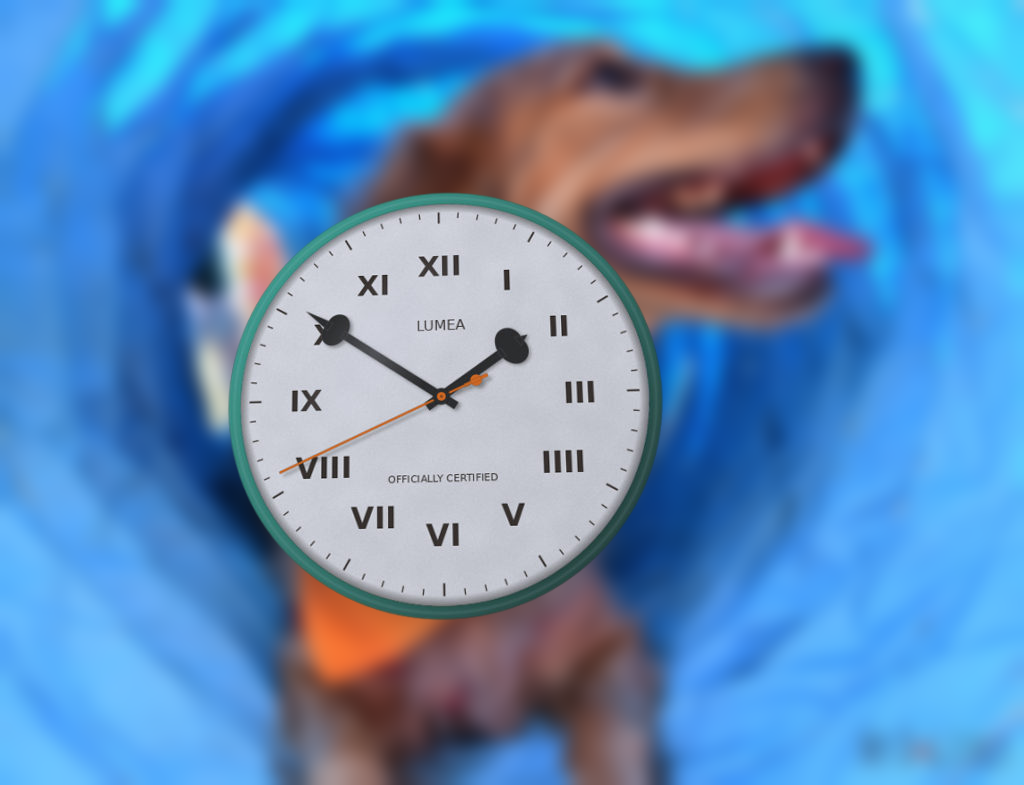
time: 1:50:41
